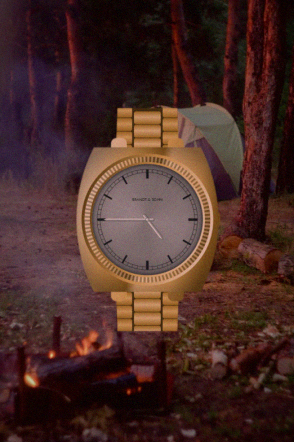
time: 4:45
